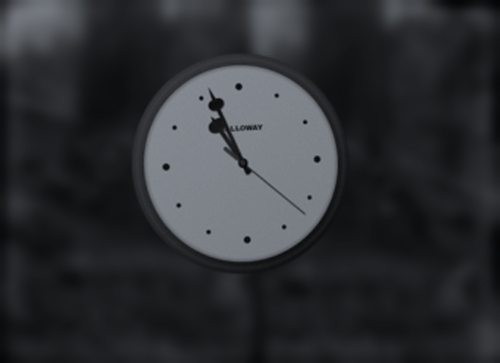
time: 10:56:22
